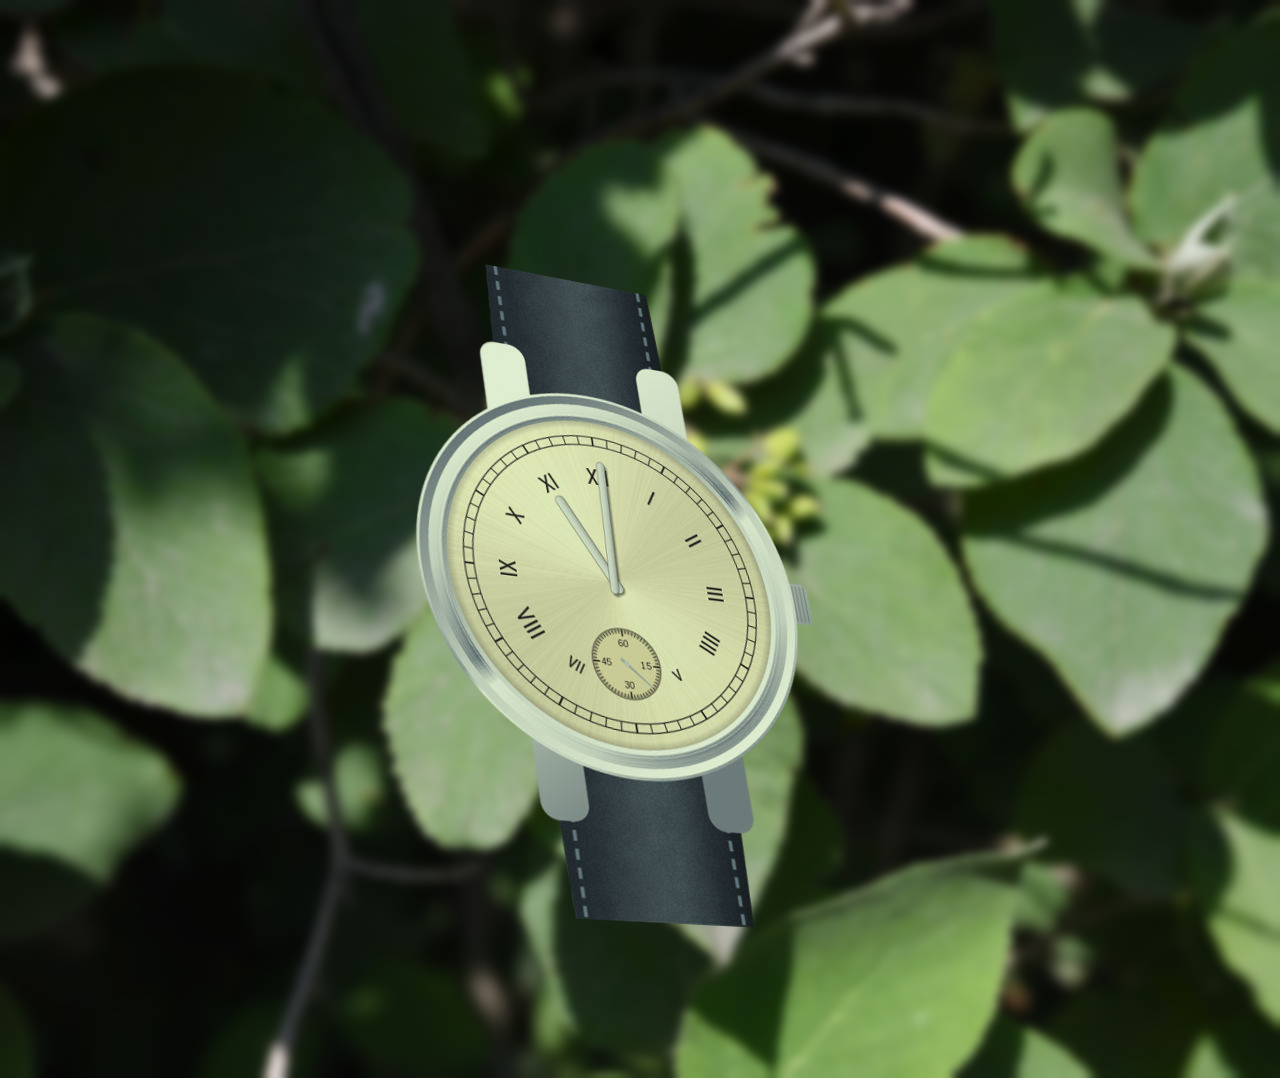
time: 11:00:22
